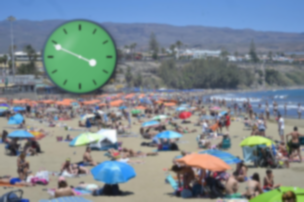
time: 3:49
